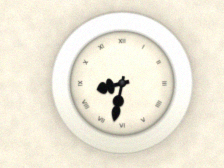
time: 8:32
